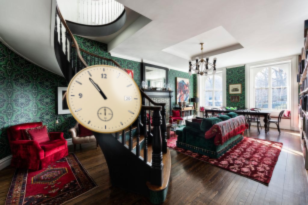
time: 10:54
